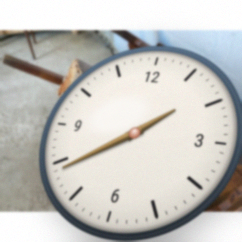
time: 1:39
